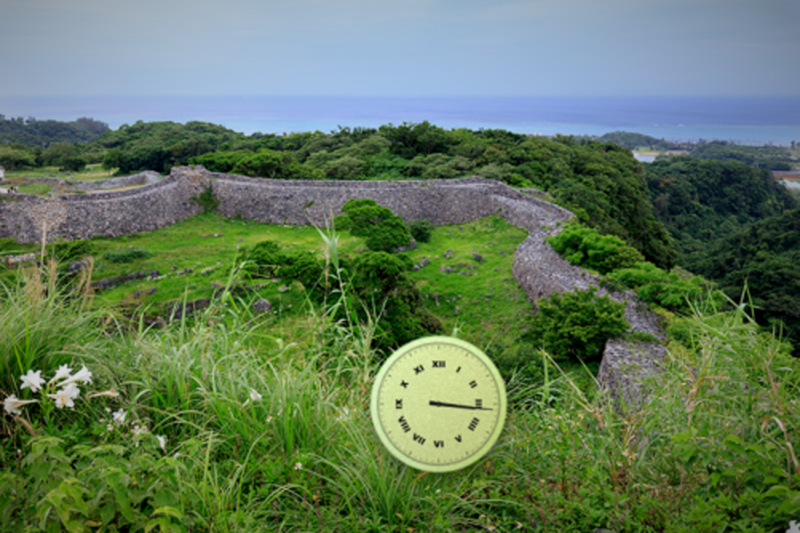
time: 3:16
